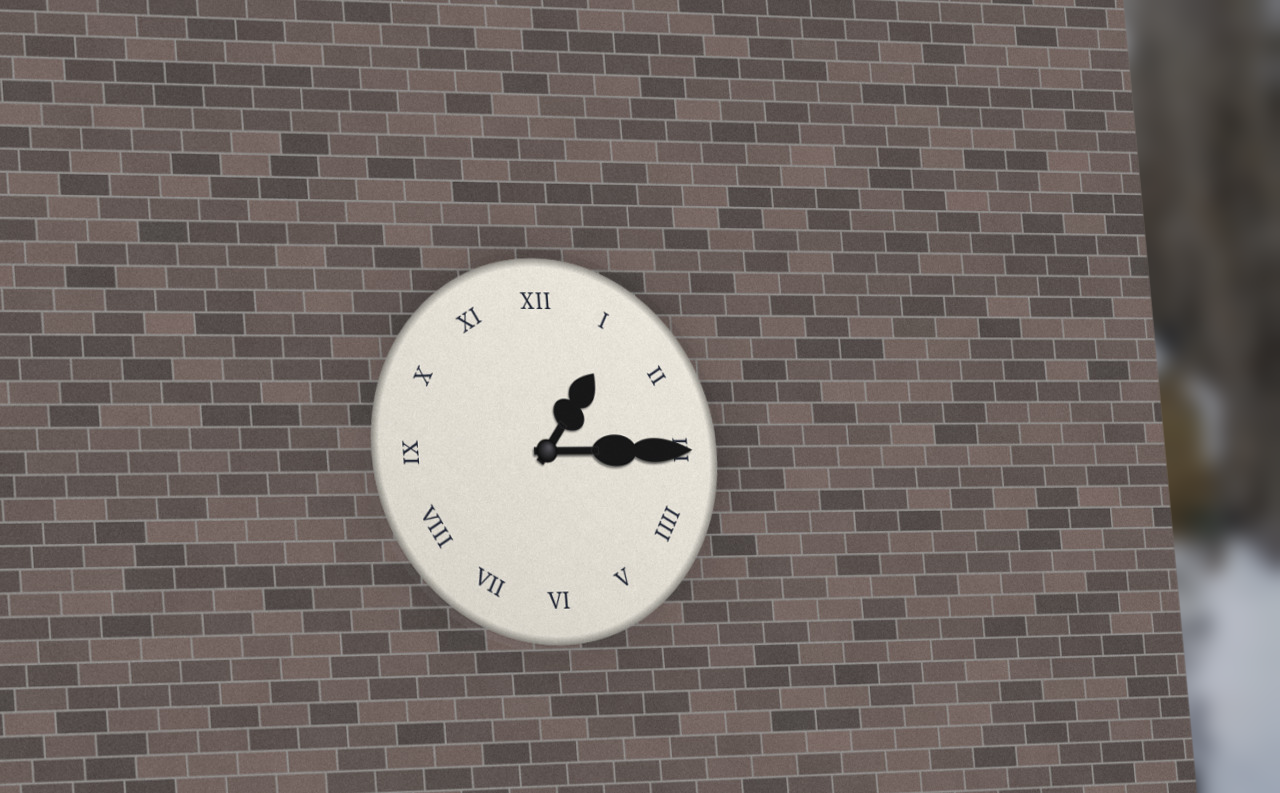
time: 1:15
